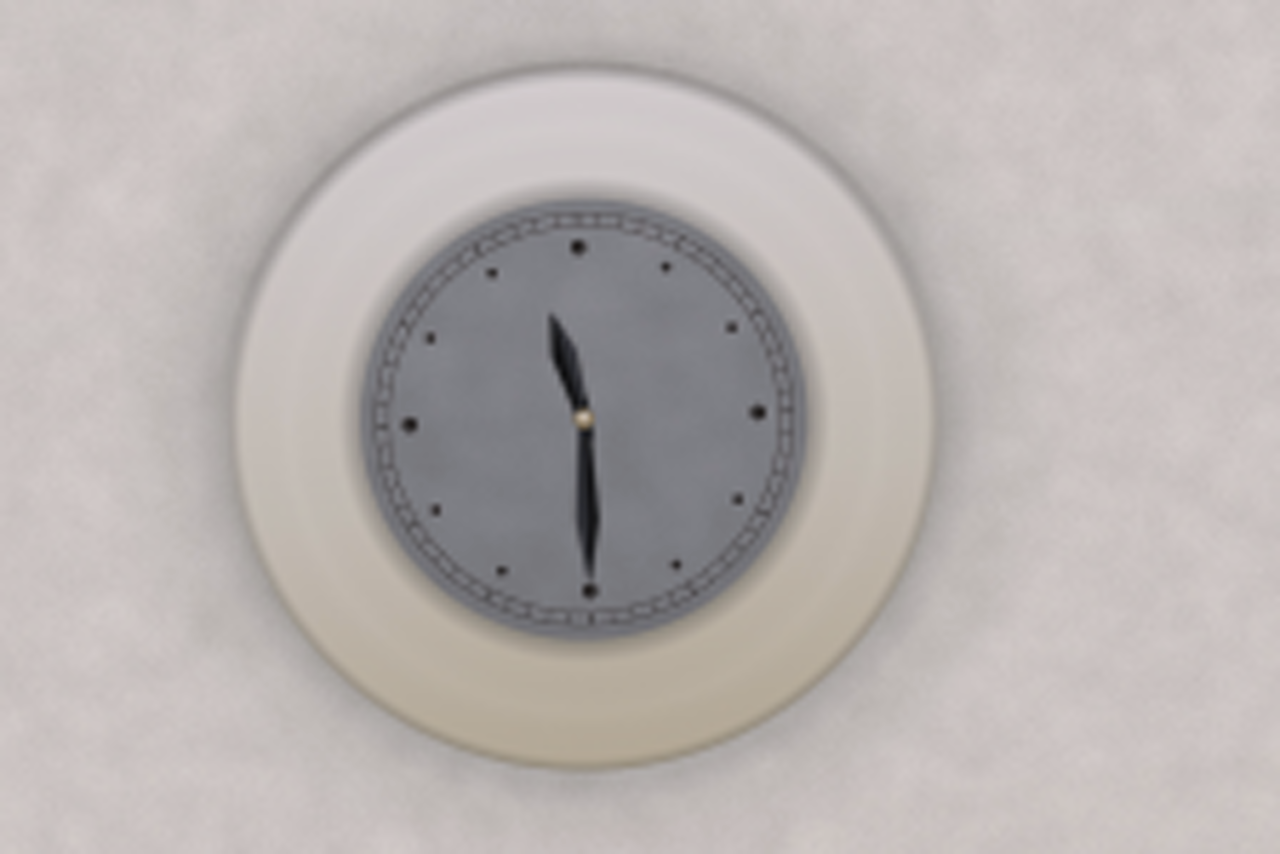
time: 11:30
